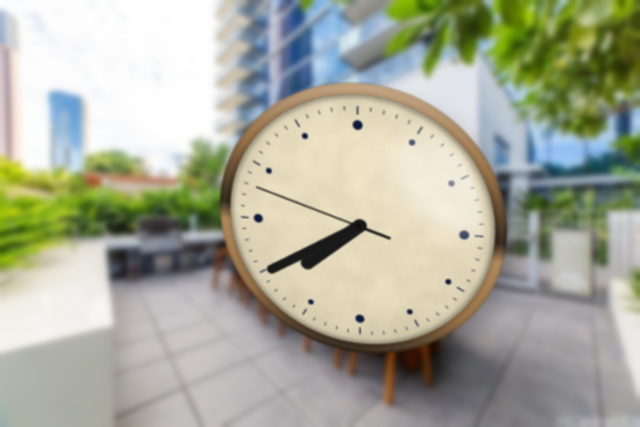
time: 7:39:48
